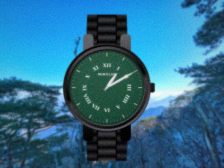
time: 1:10
